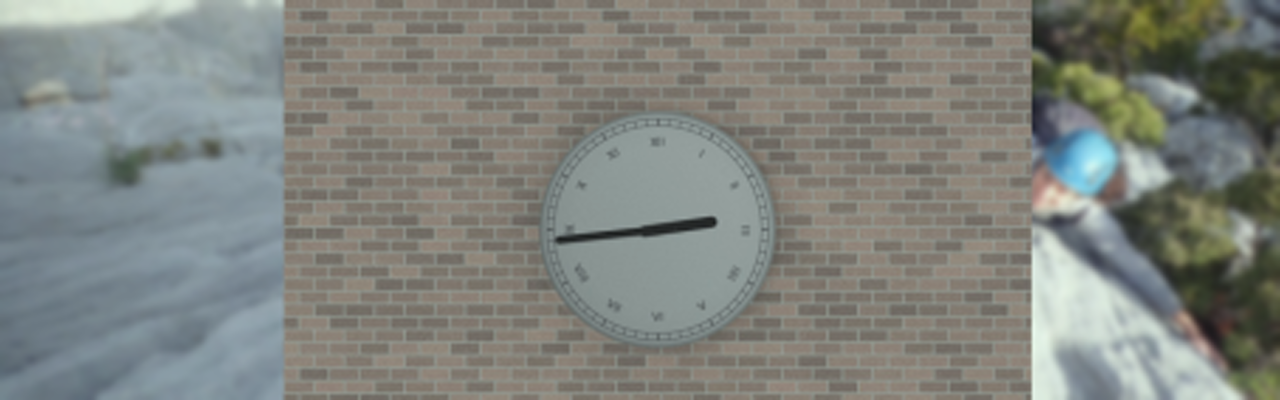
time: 2:44
